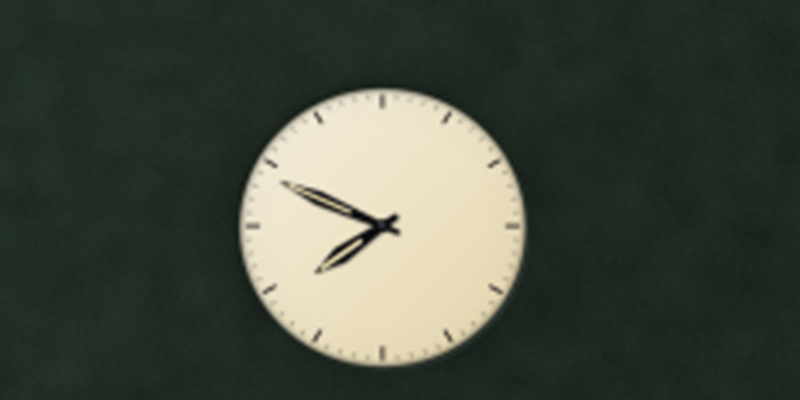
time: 7:49
